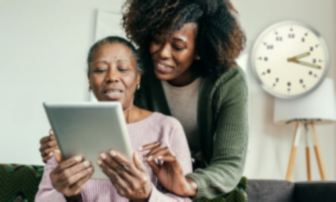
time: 2:17
